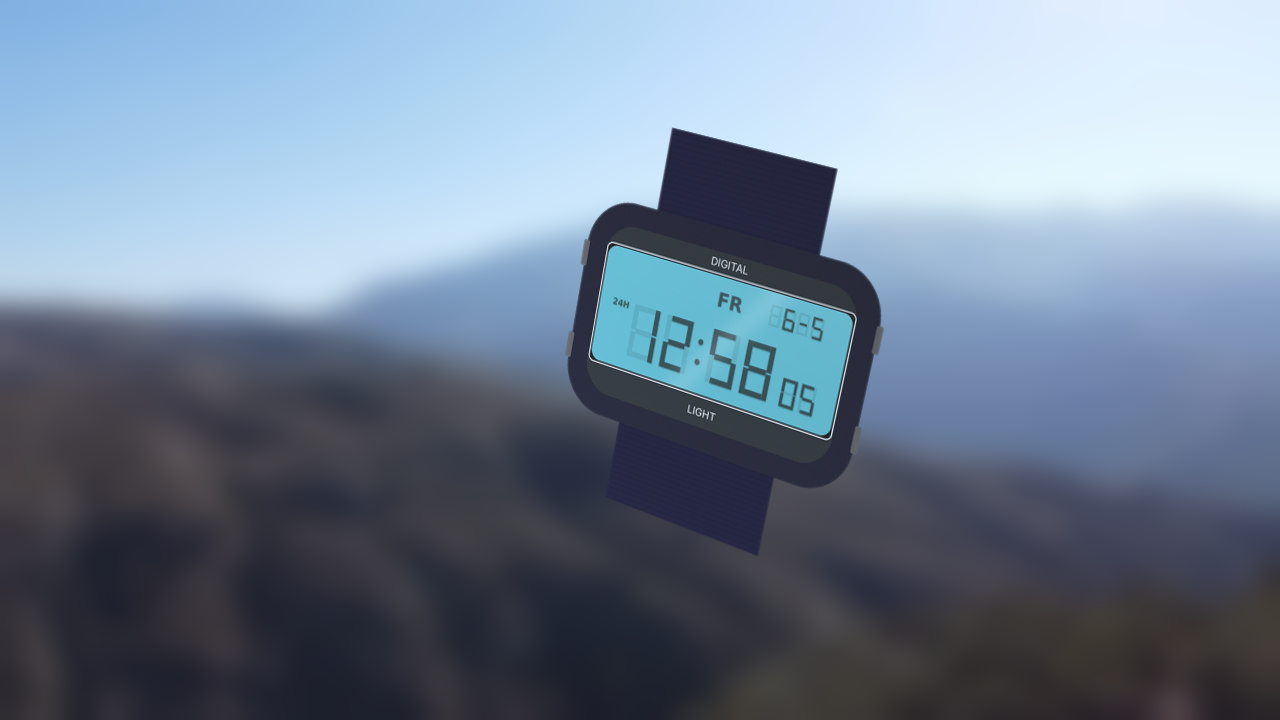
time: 12:58:05
